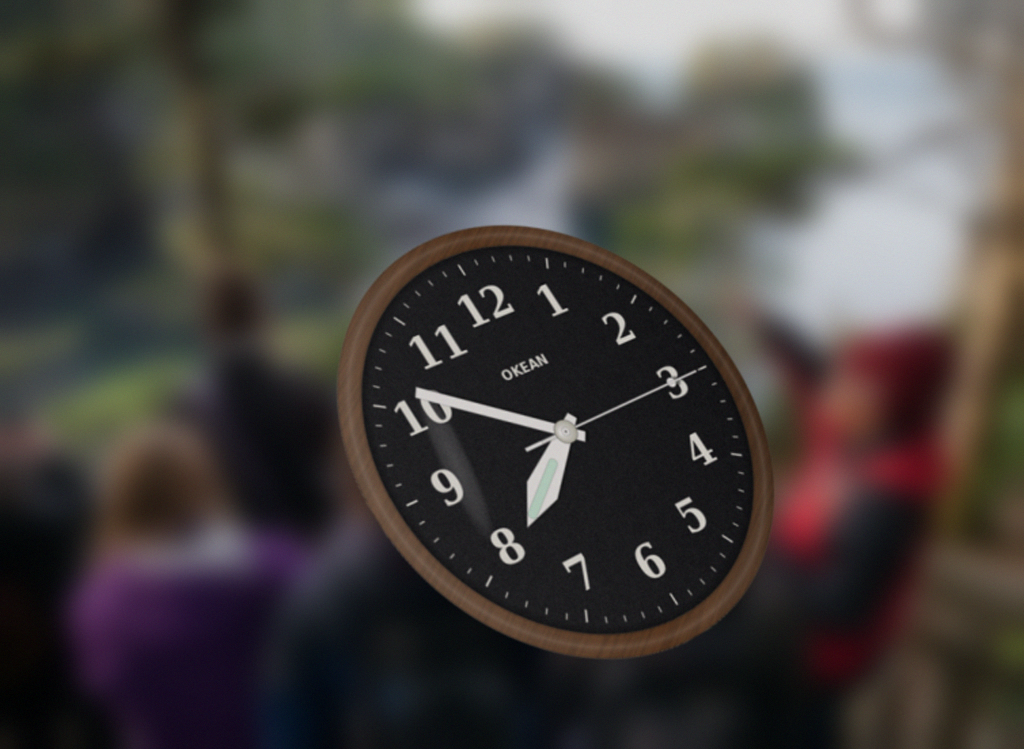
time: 7:51:15
